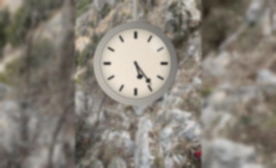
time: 5:24
